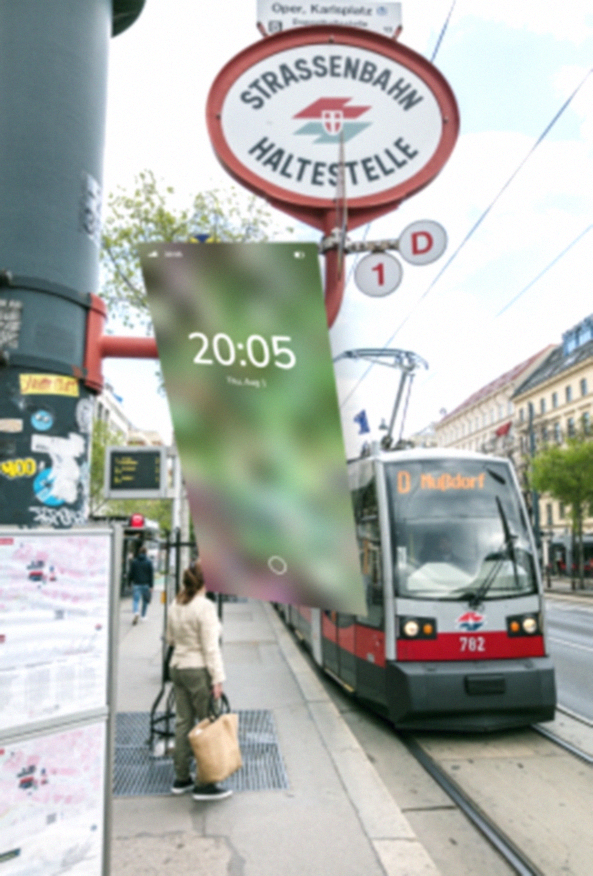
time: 20:05
